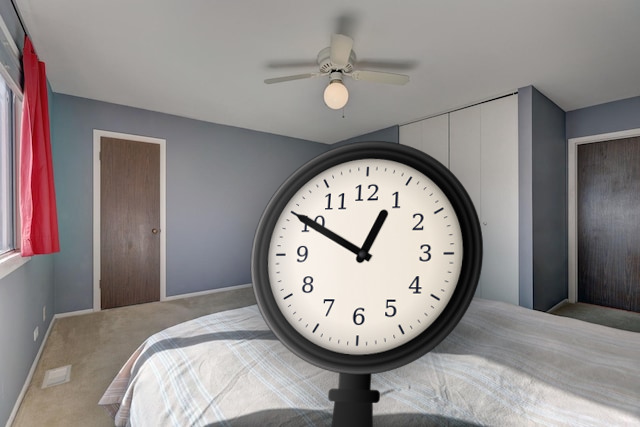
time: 12:50
